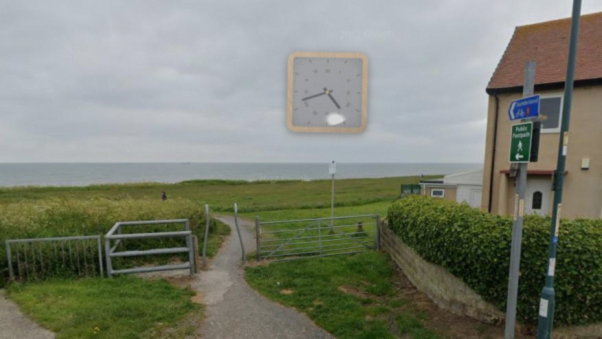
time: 4:42
